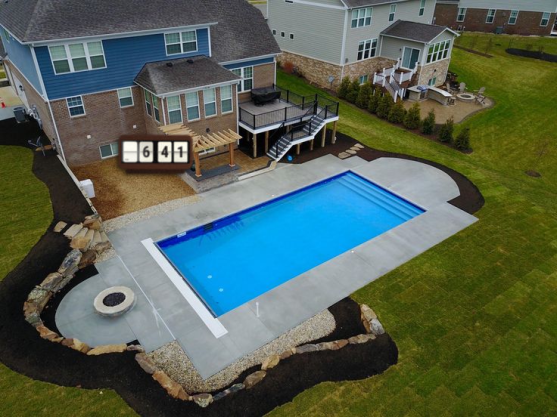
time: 6:41
